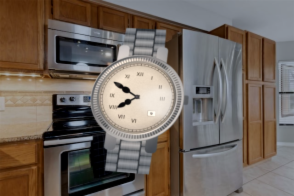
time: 7:50
